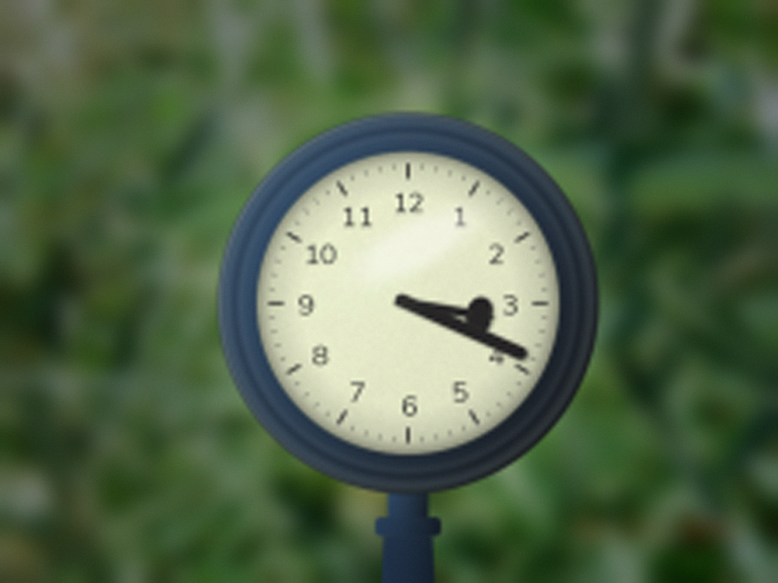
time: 3:19
